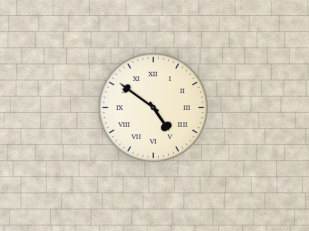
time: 4:51
